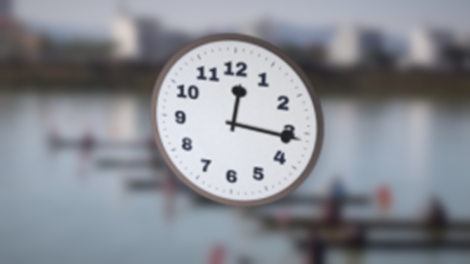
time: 12:16
